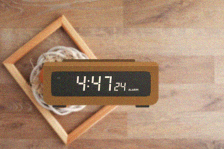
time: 4:47:24
